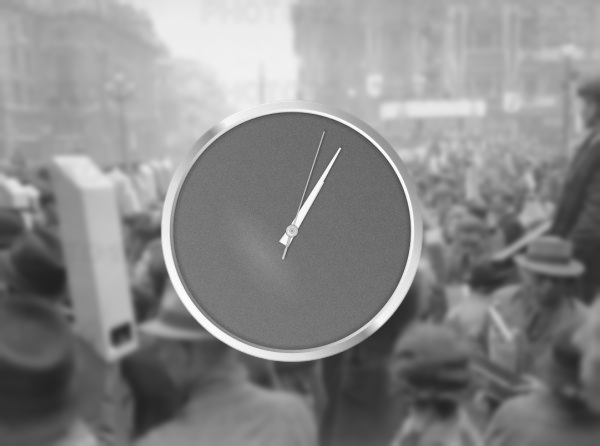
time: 1:05:03
